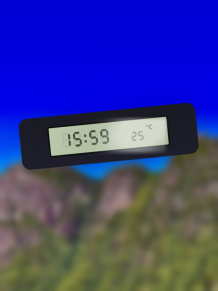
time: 15:59
